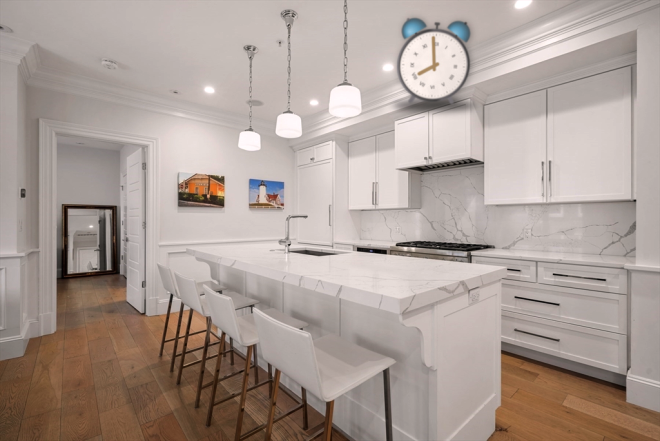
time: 7:59
